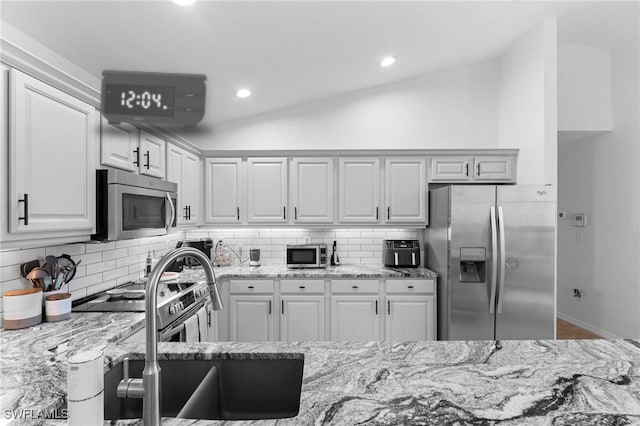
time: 12:04
